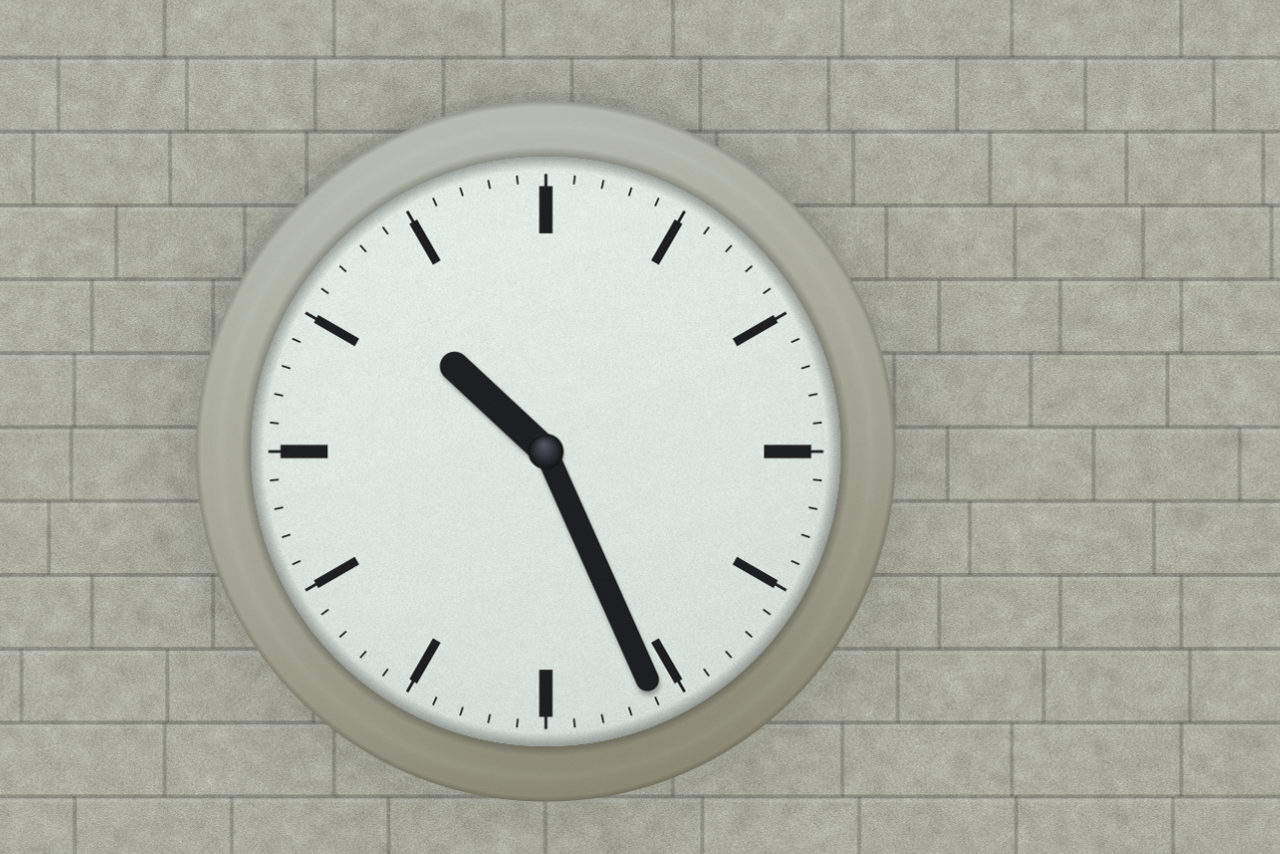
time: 10:26
